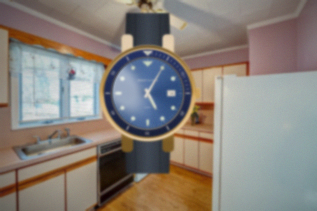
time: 5:05
